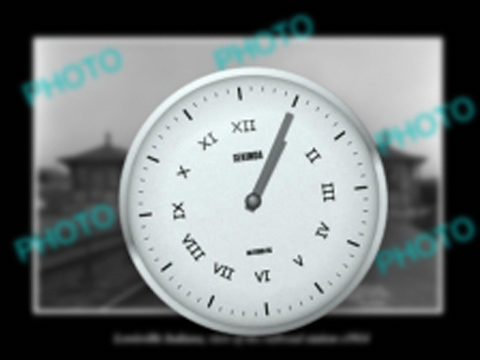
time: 1:05
